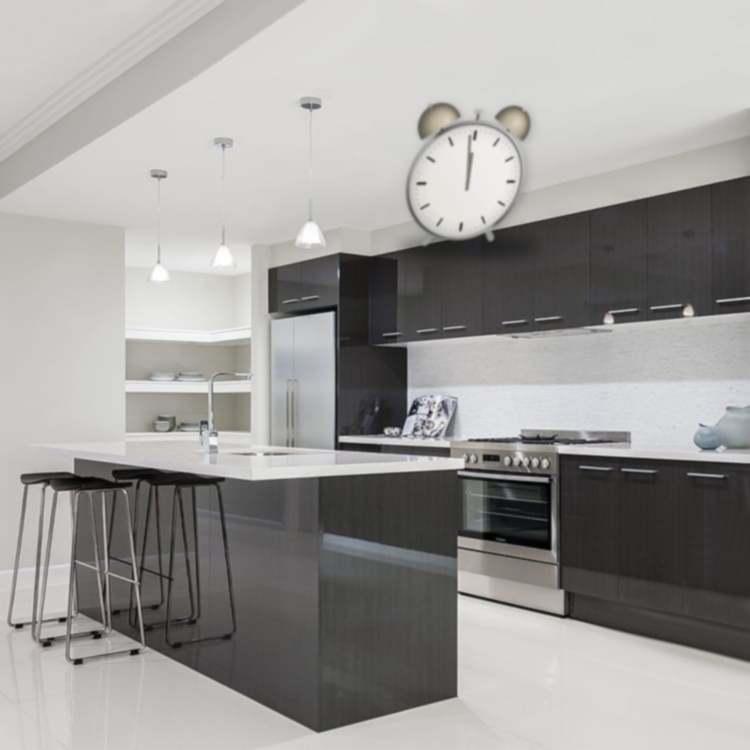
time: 11:59
